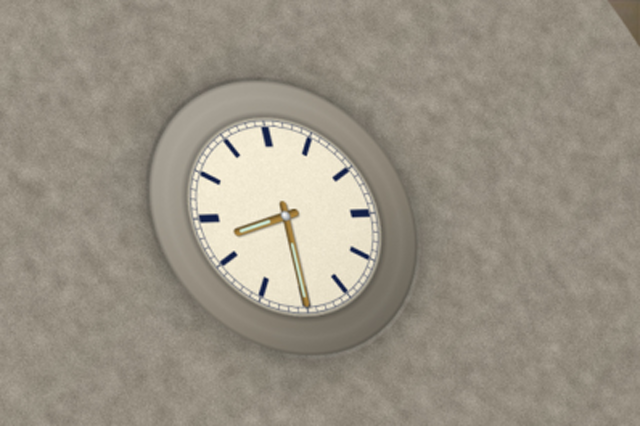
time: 8:30
